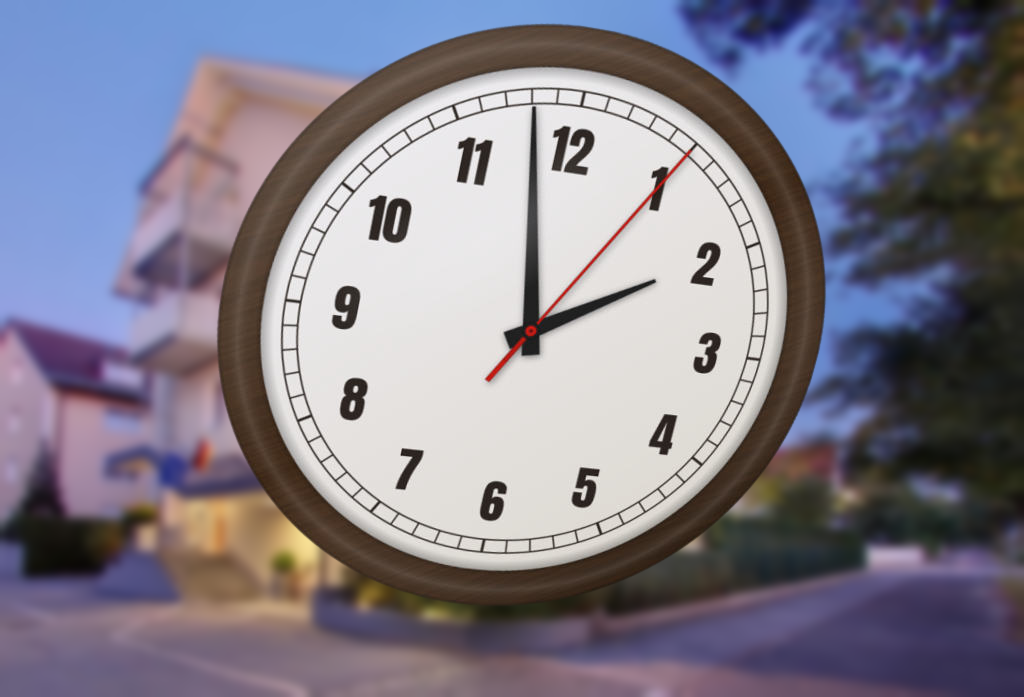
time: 1:58:05
